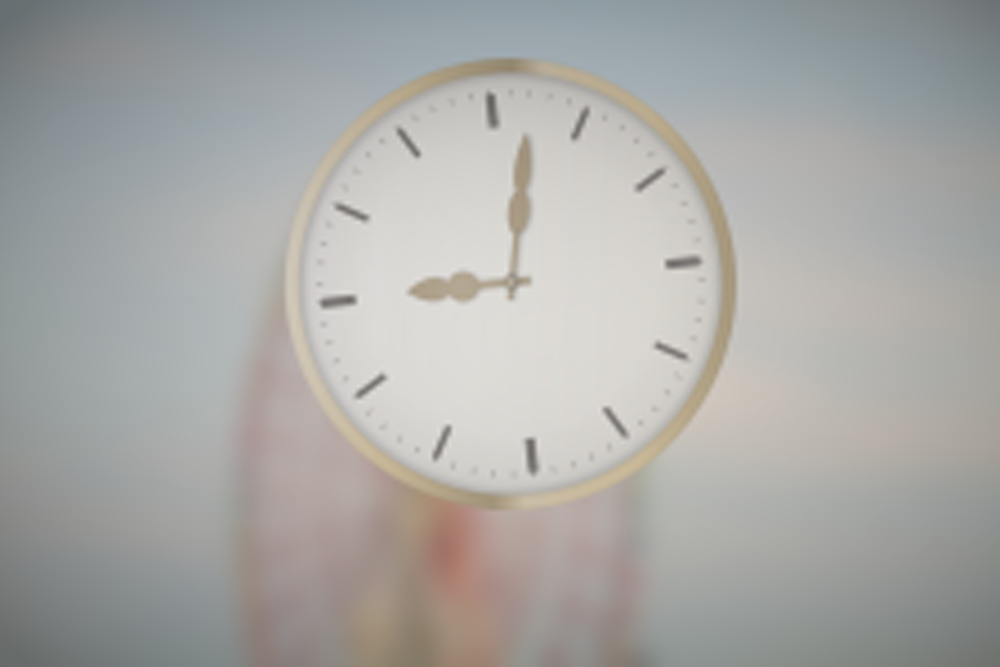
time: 9:02
